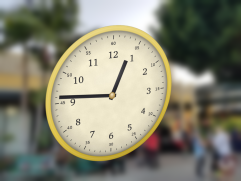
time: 12:46
